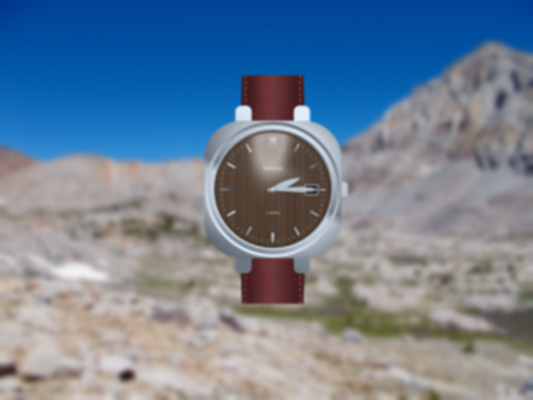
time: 2:15
